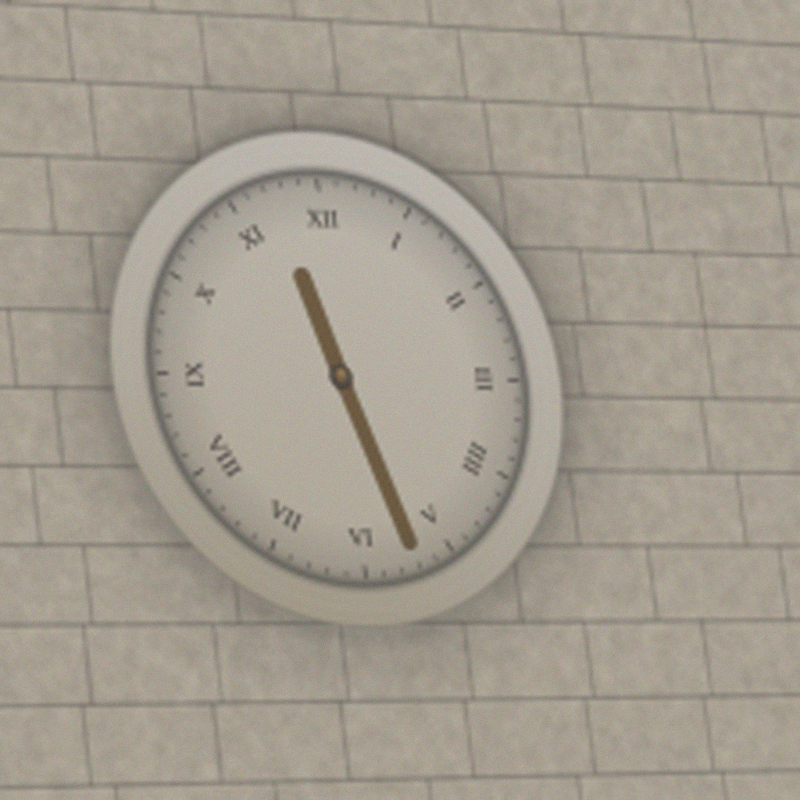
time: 11:27
